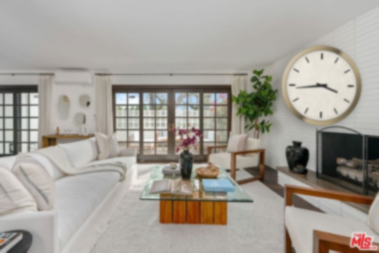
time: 3:44
